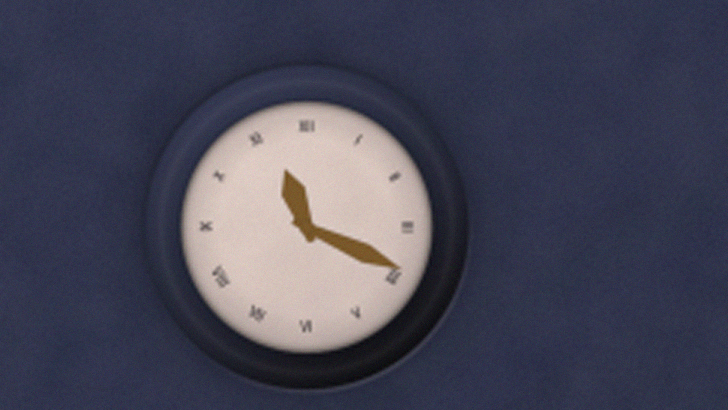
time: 11:19
